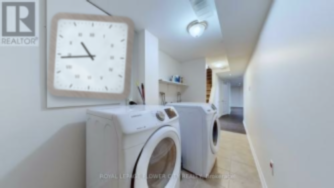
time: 10:44
